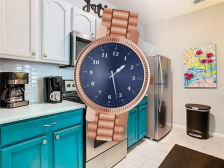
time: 1:27
